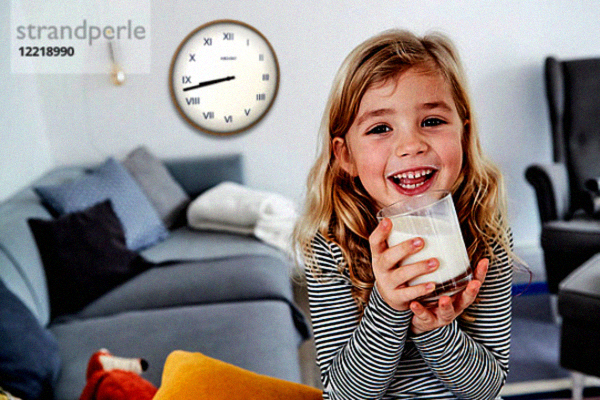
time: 8:43
